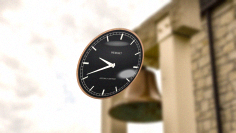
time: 9:41
